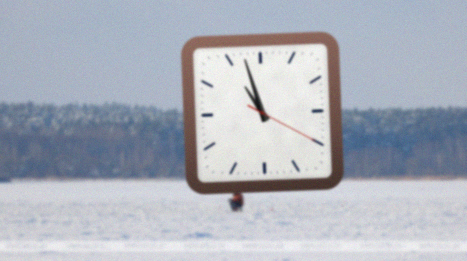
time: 10:57:20
